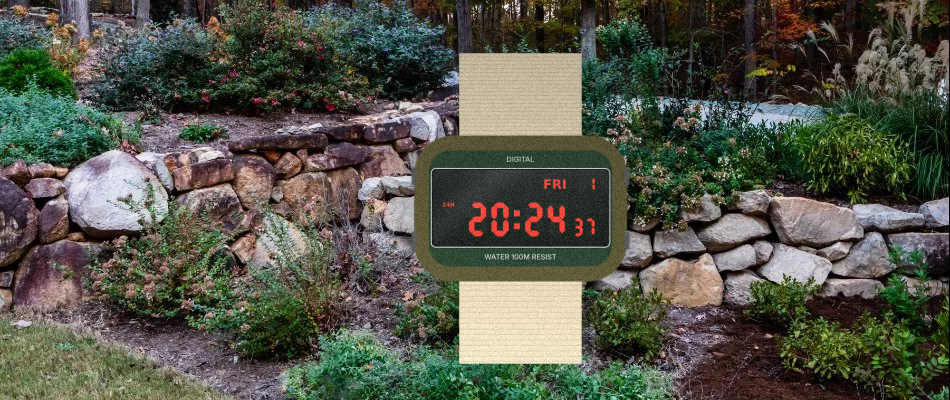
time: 20:24:37
